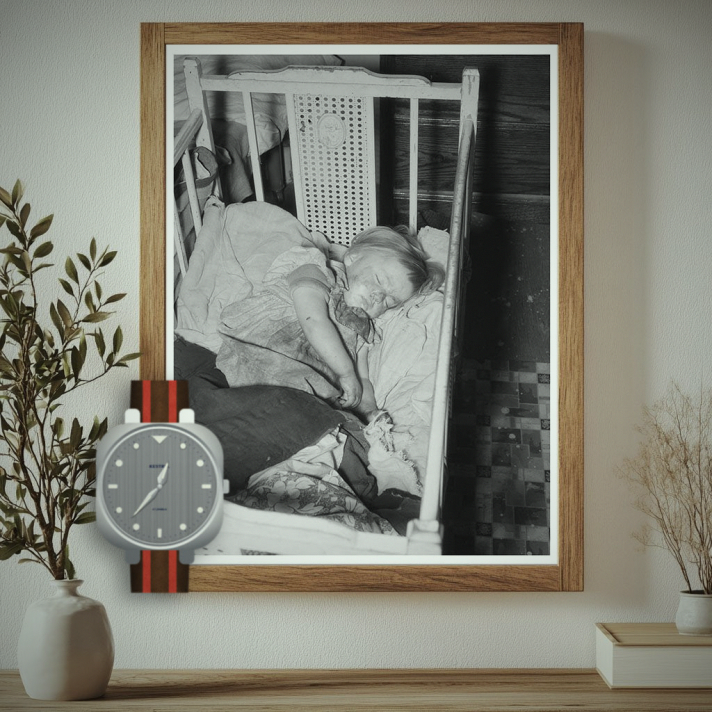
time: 12:37
